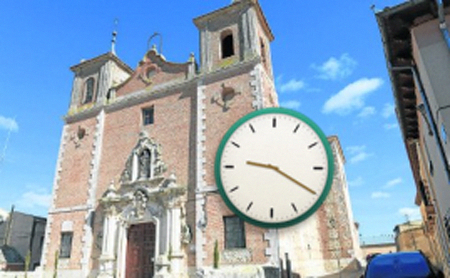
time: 9:20
